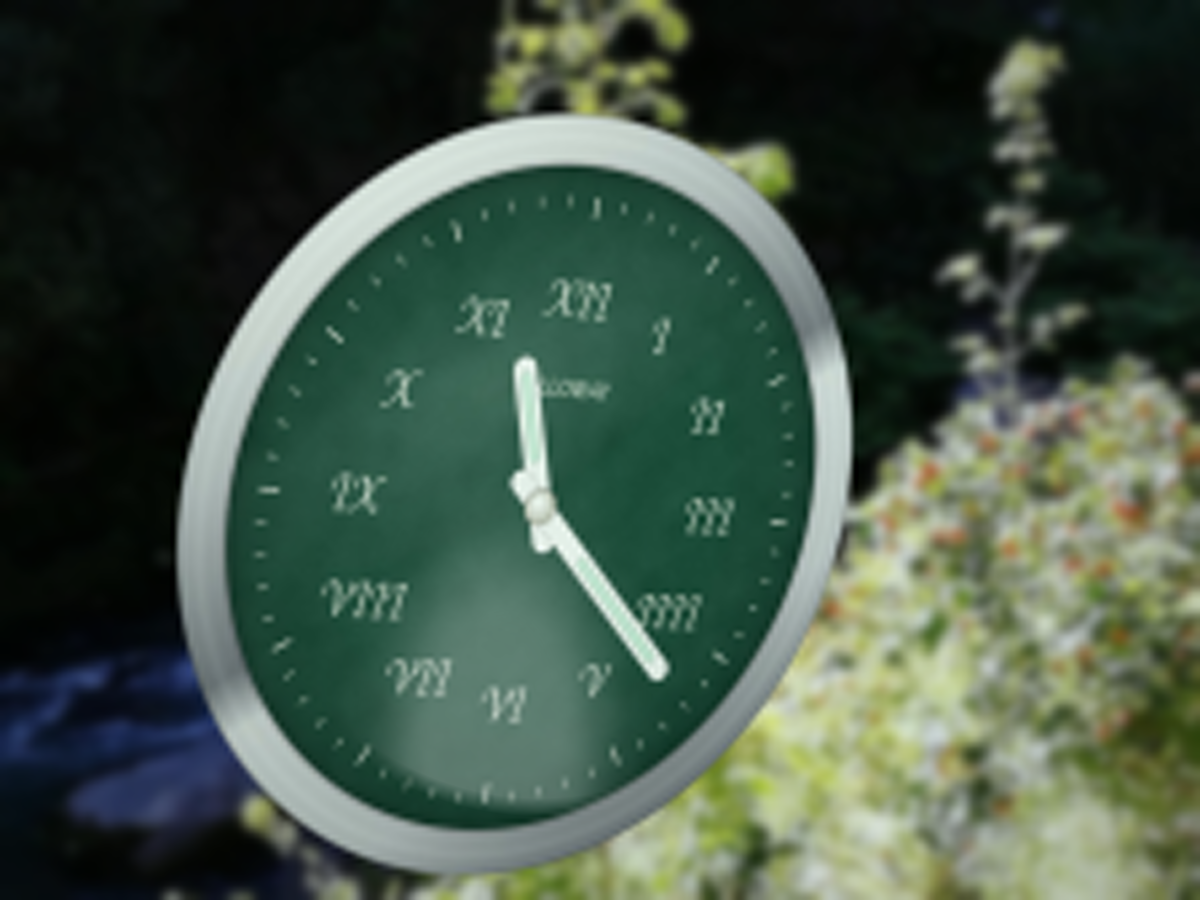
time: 11:22
